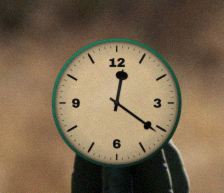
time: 12:21
